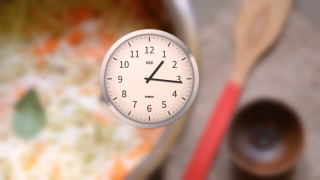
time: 1:16
